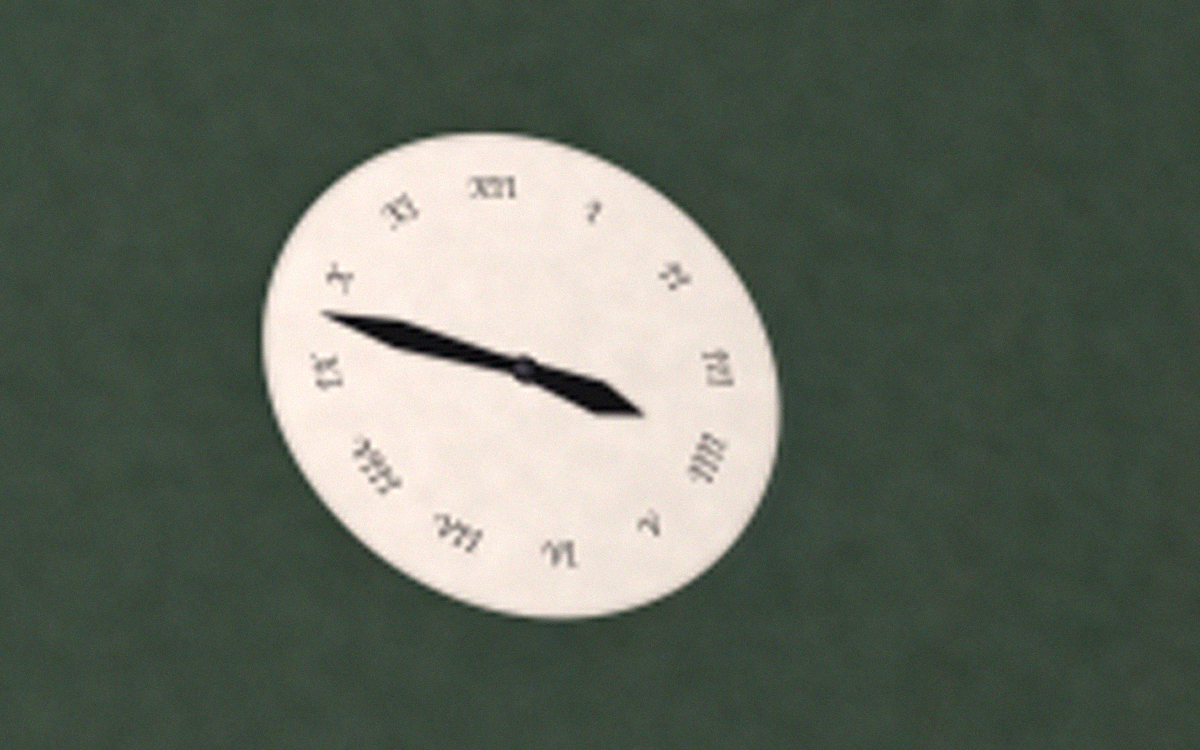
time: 3:48
